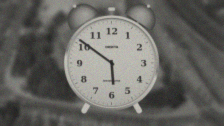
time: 5:51
